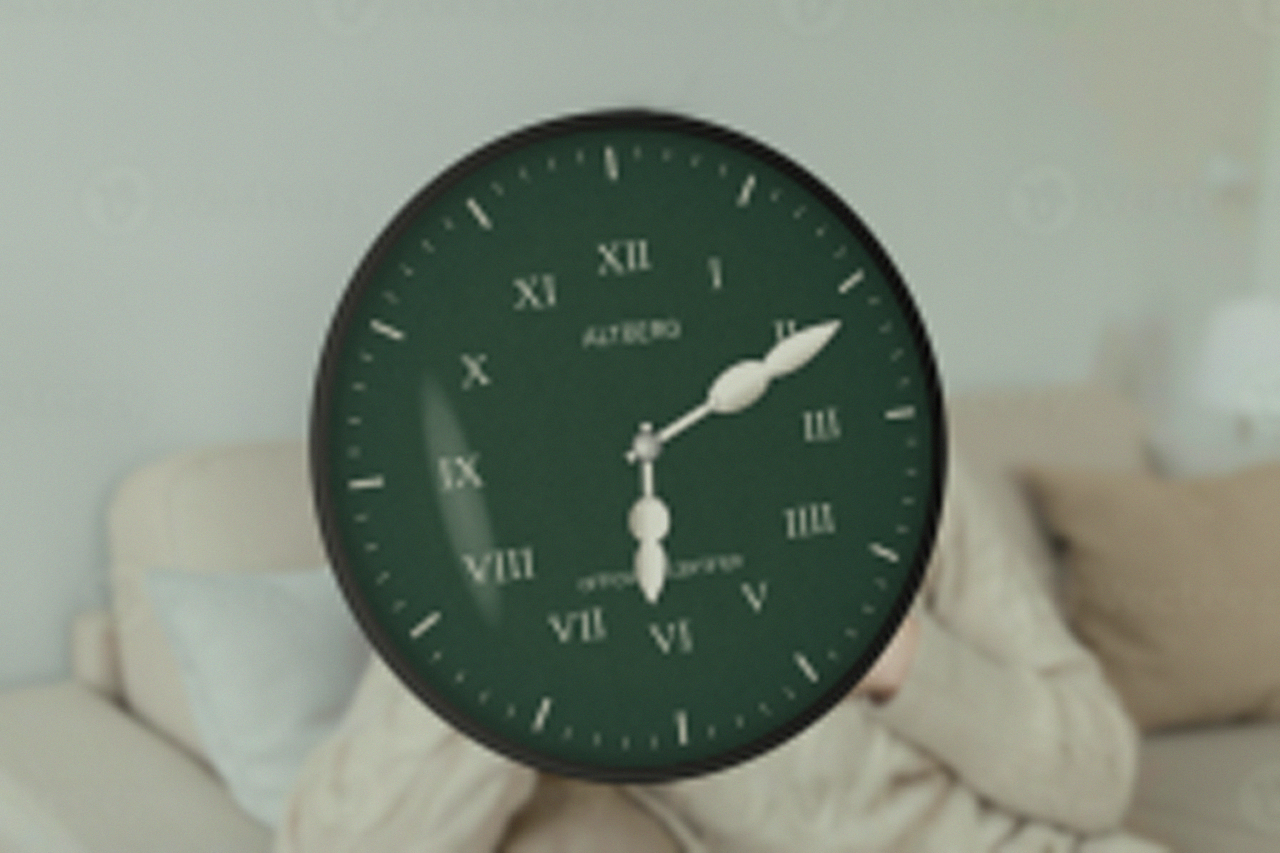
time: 6:11
